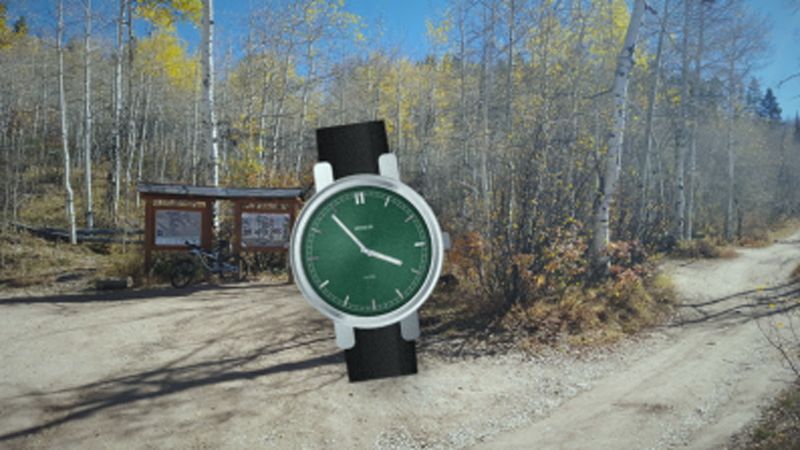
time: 3:54
